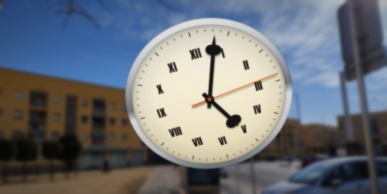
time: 5:03:14
